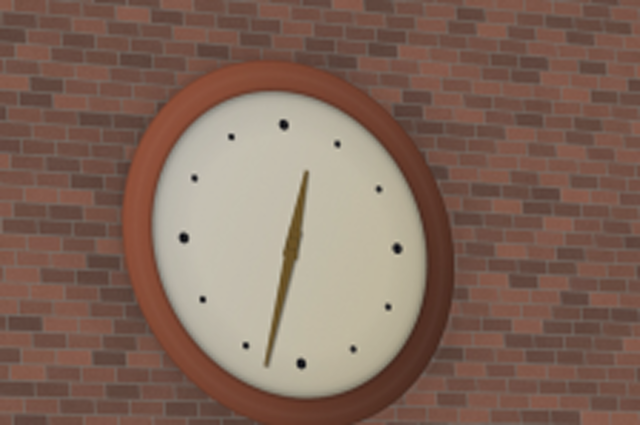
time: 12:33
